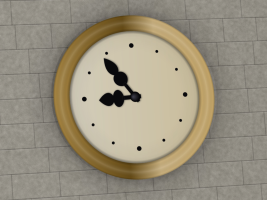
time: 8:54
